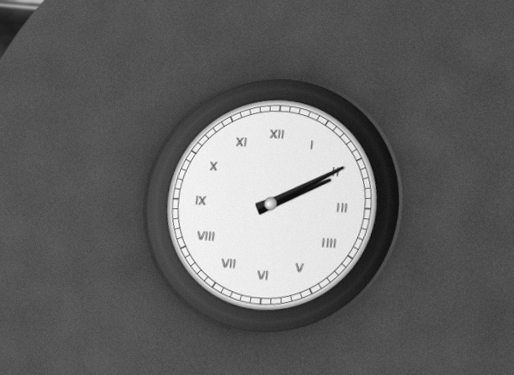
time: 2:10
